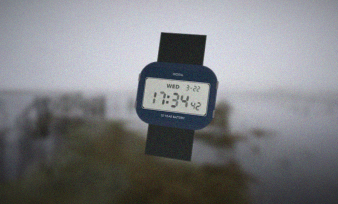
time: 17:34:42
